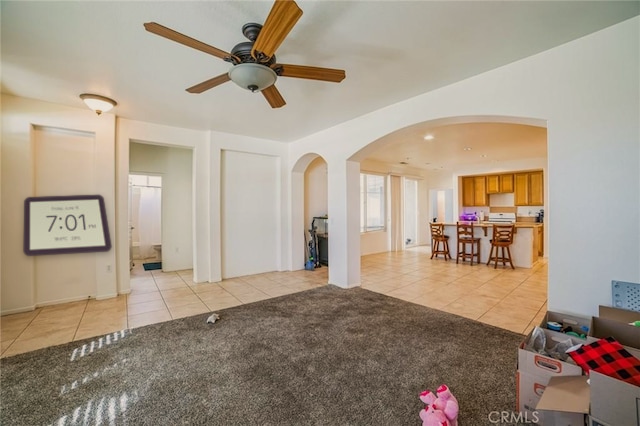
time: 7:01
